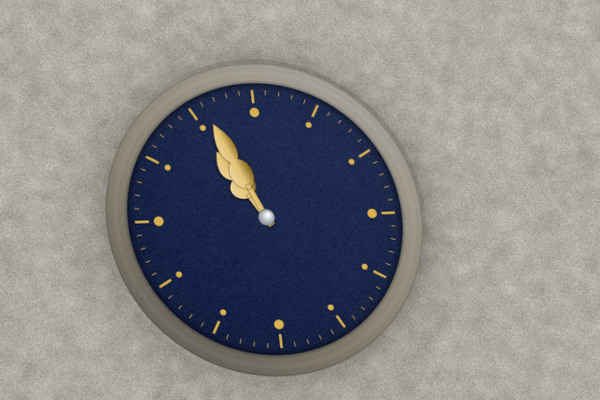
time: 10:56
